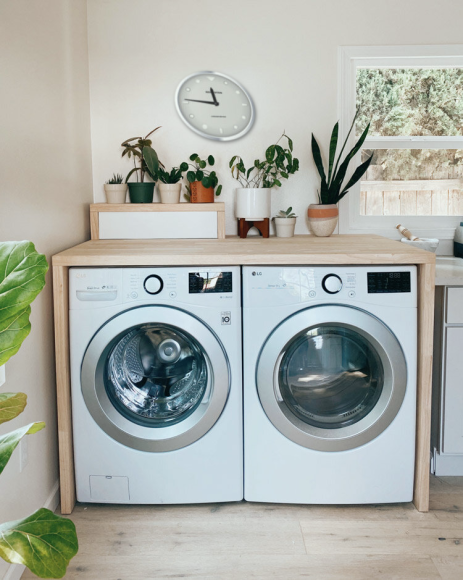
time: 11:46
